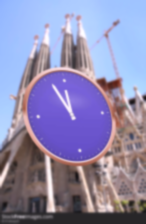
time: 11:56
